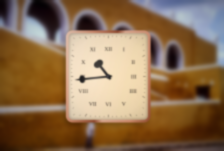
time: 10:44
